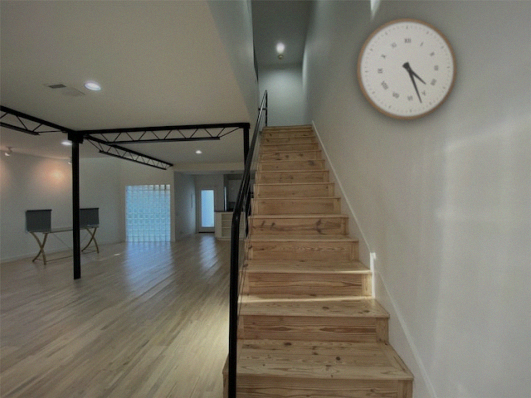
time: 4:27
